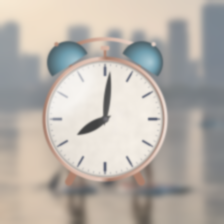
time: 8:01
